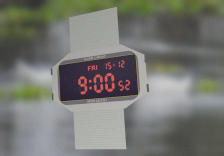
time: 9:00:52
